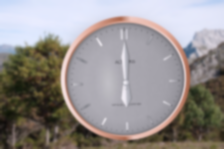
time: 6:00
